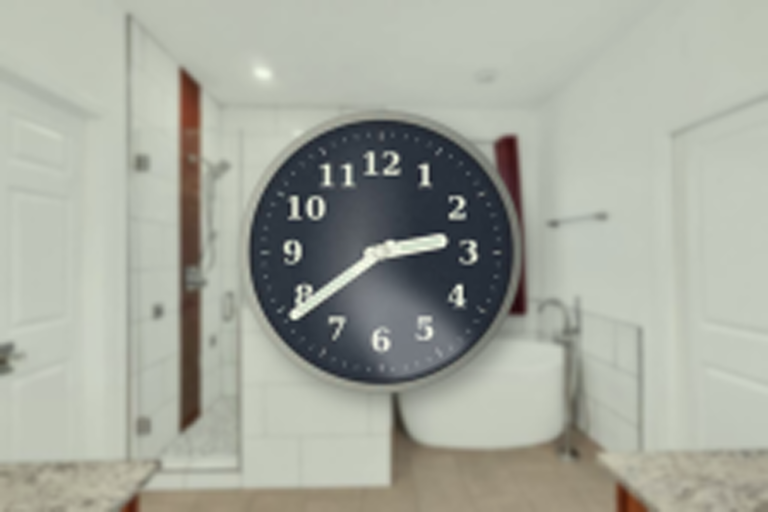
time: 2:39
